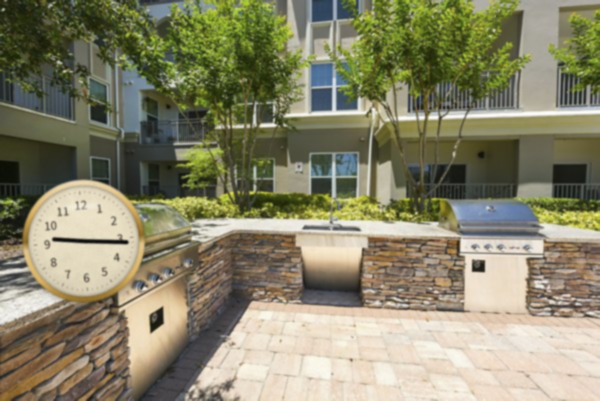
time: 9:16
